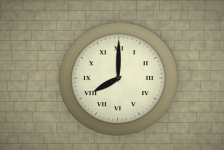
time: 8:00
